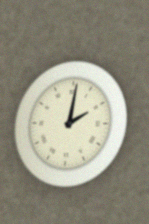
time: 2:01
